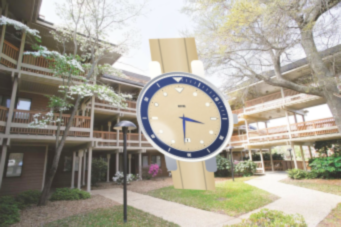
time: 3:31
